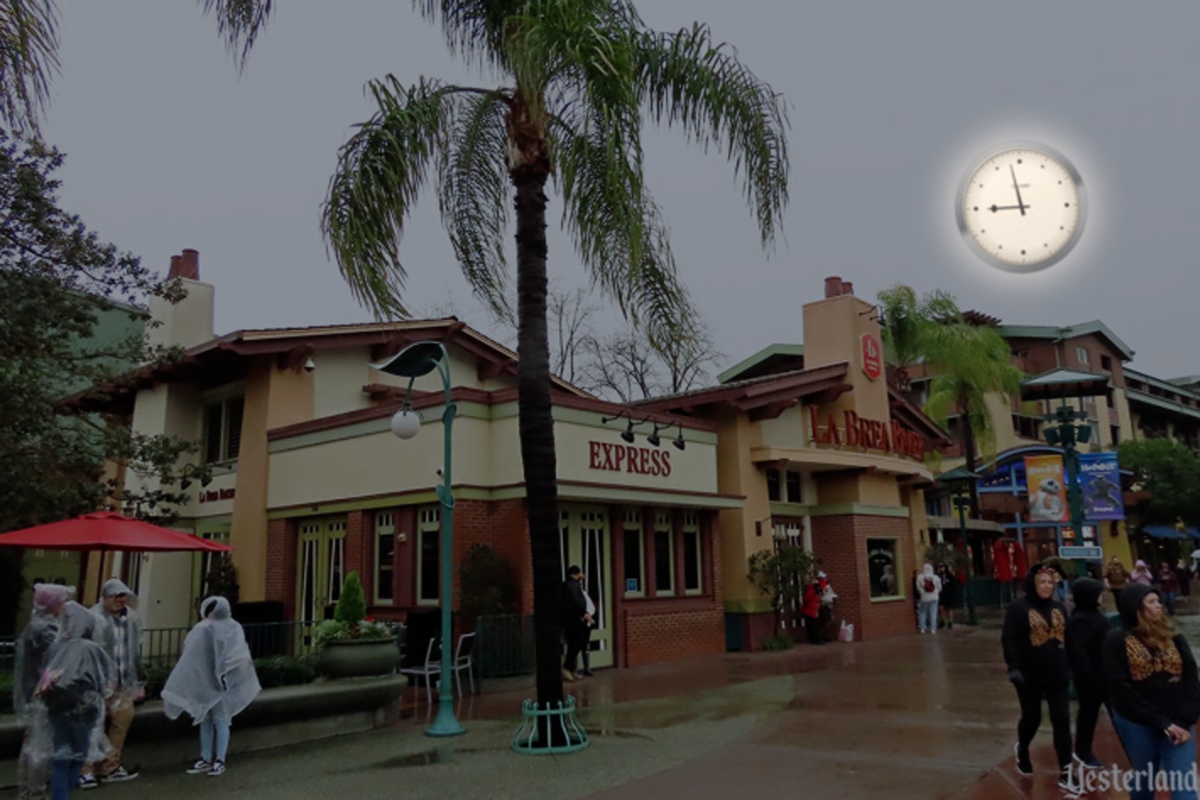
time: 8:58
